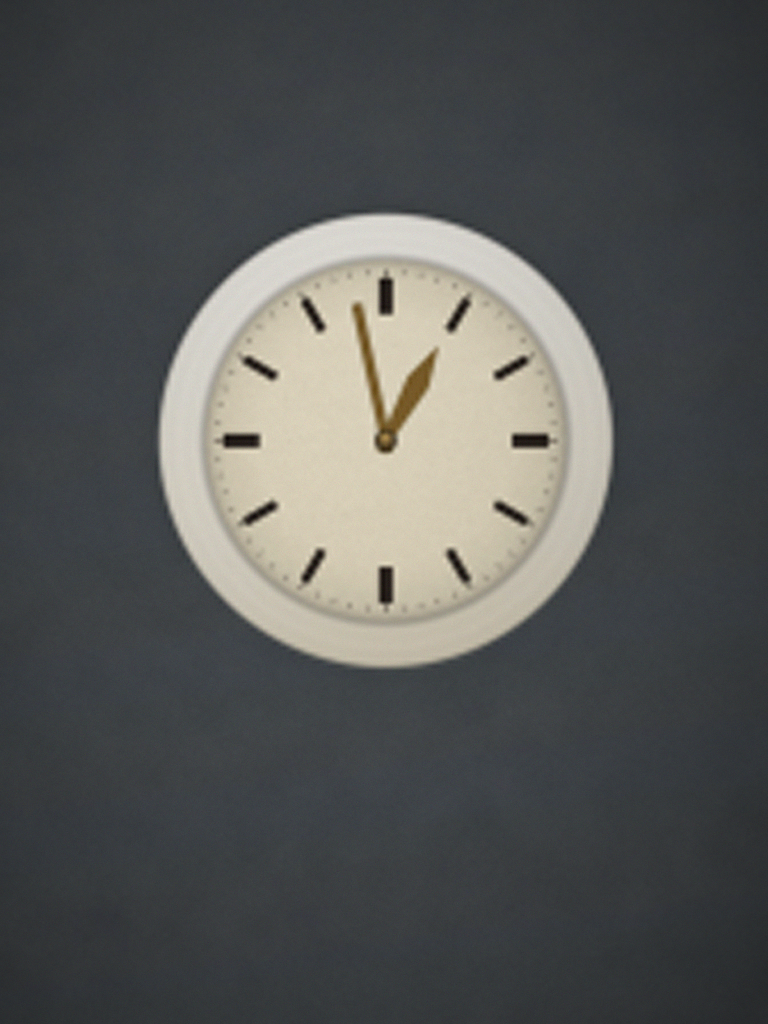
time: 12:58
